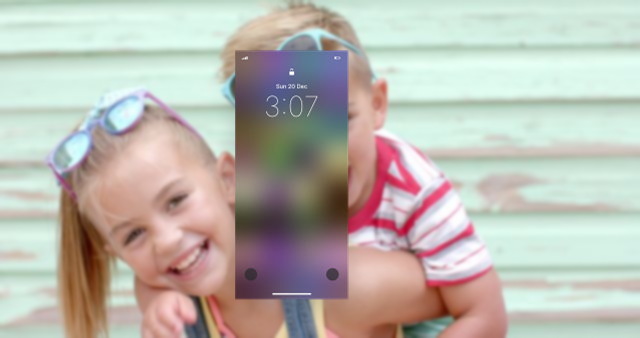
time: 3:07
